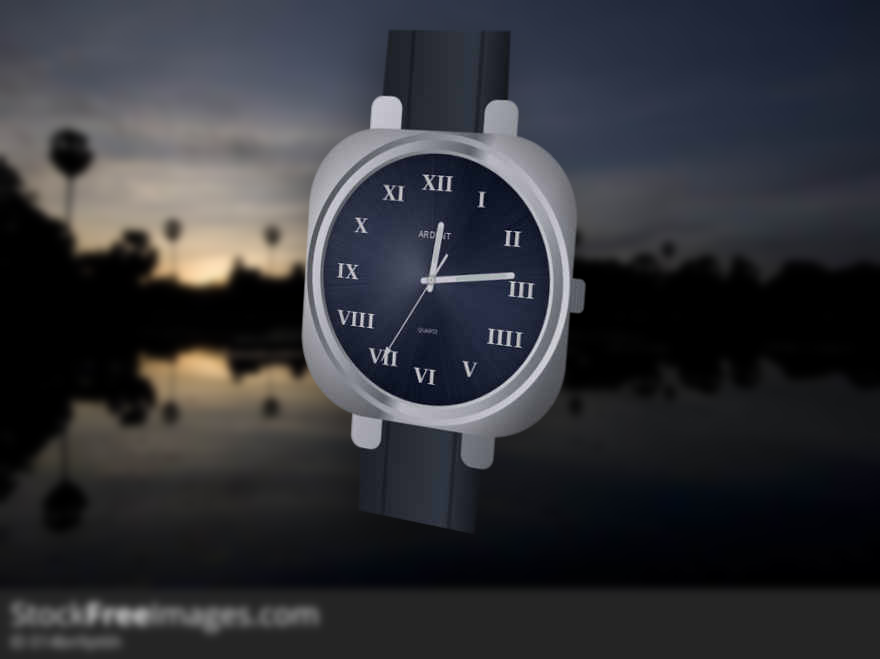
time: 12:13:35
